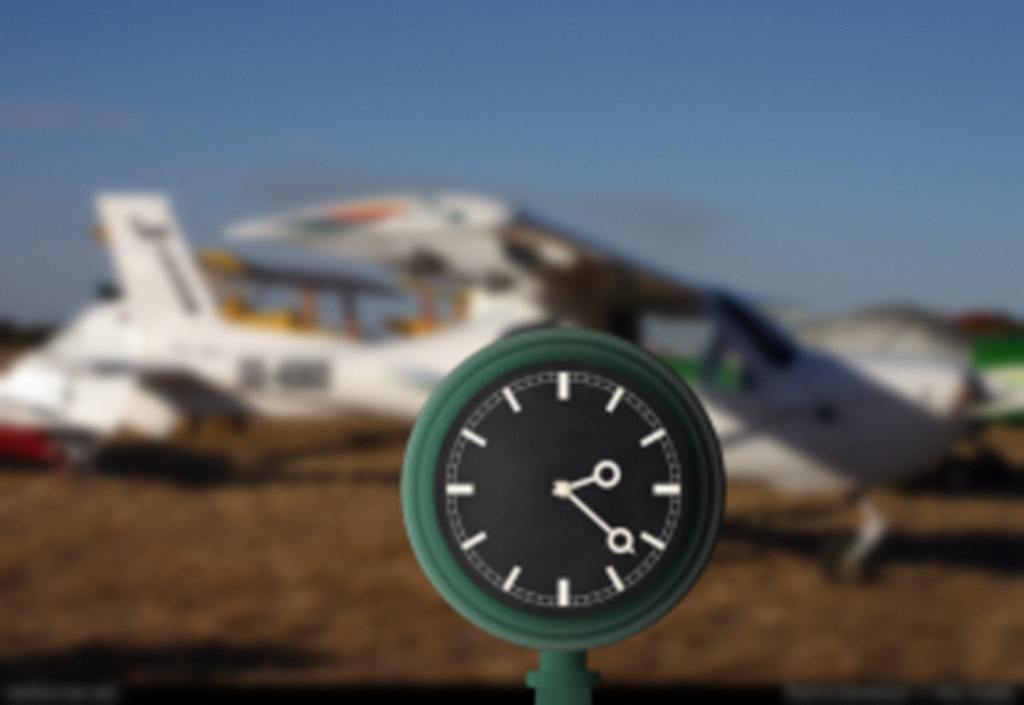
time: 2:22
